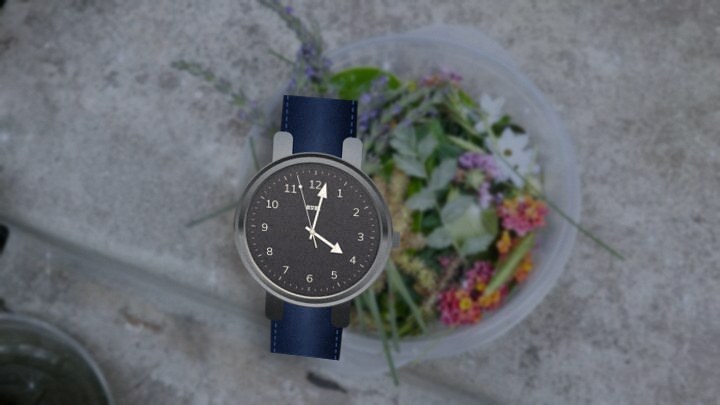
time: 4:01:57
